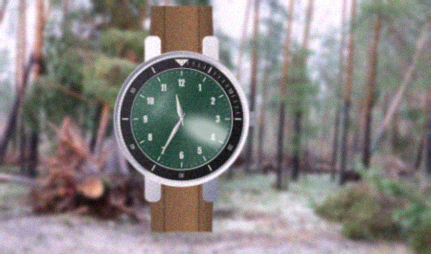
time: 11:35
